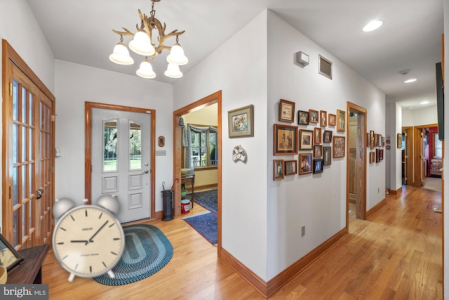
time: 9:08
